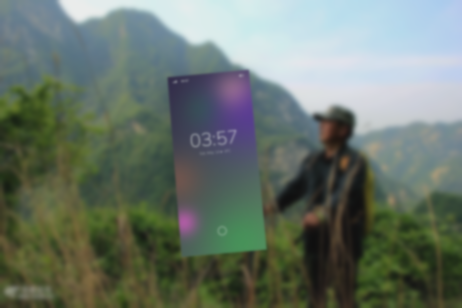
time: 3:57
